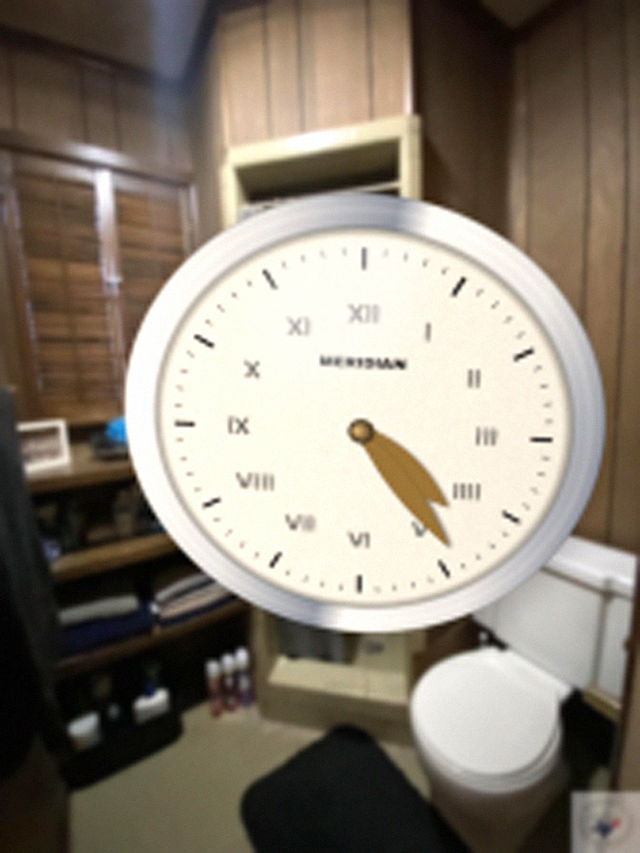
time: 4:24
